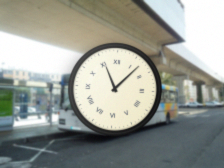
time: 11:07
